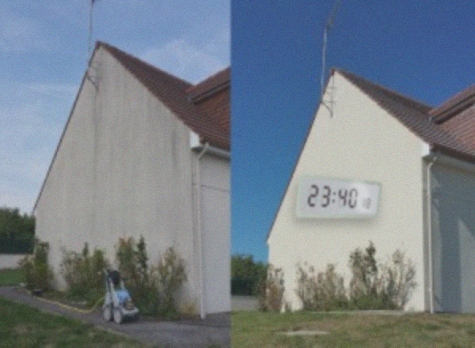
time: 23:40
